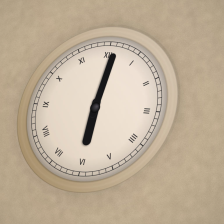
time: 6:01
